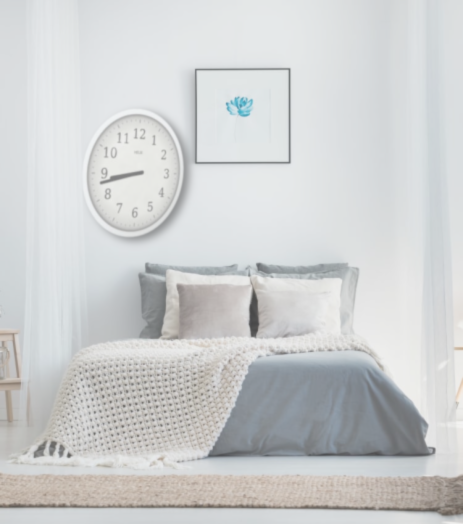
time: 8:43
